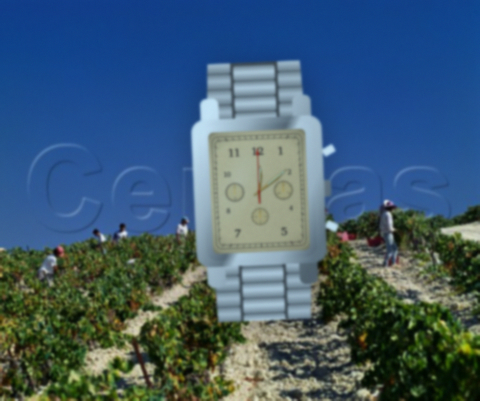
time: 12:09
